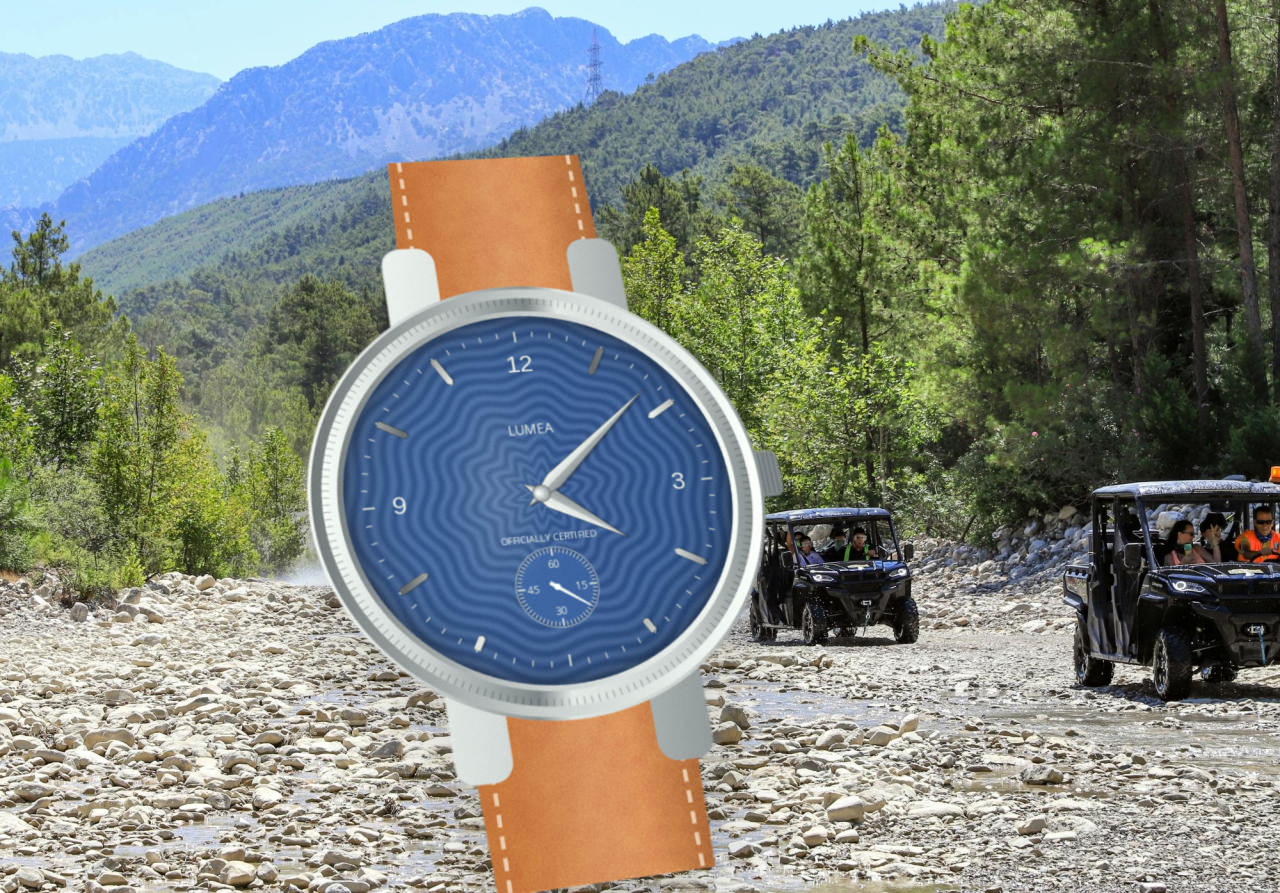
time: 4:08:21
